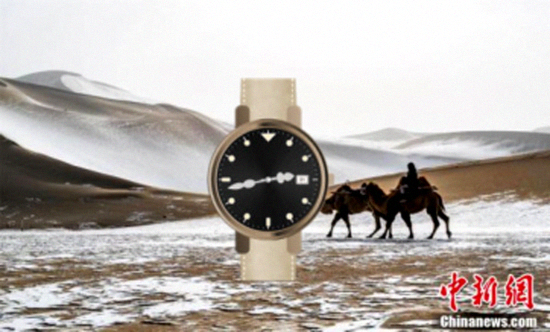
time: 2:43
